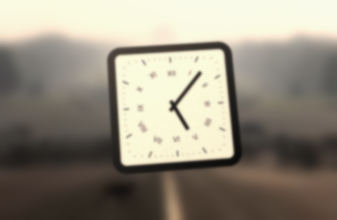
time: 5:07
